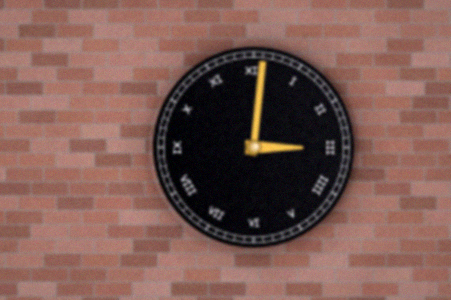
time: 3:01
